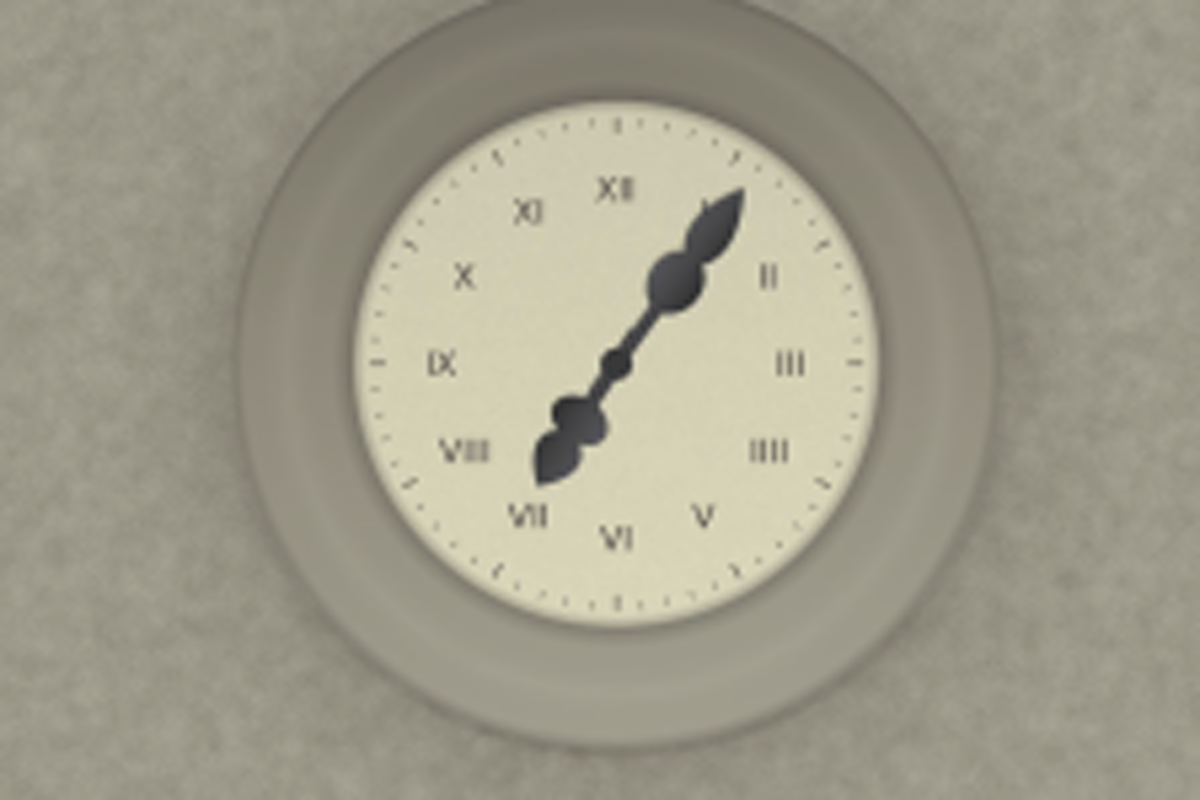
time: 7:06
